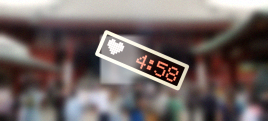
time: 4:58
